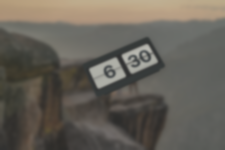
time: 6:30
